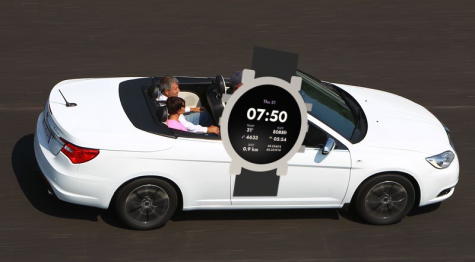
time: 7:50
